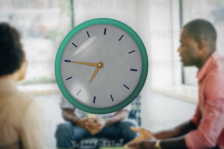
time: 6:45
